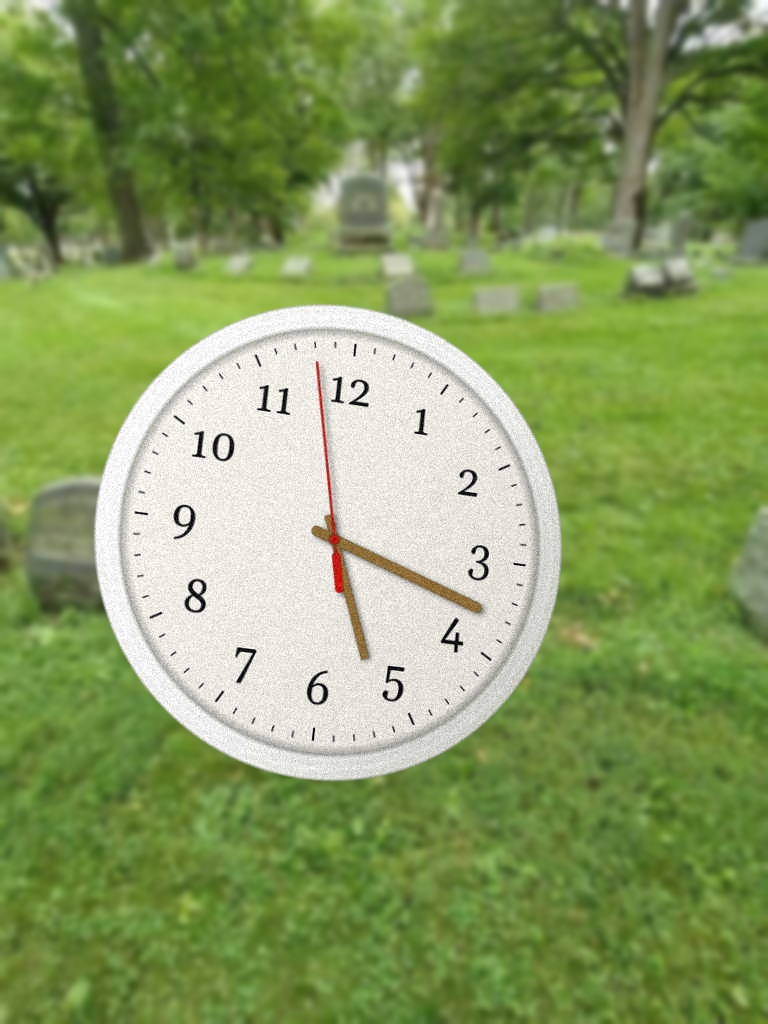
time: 5:17:58
